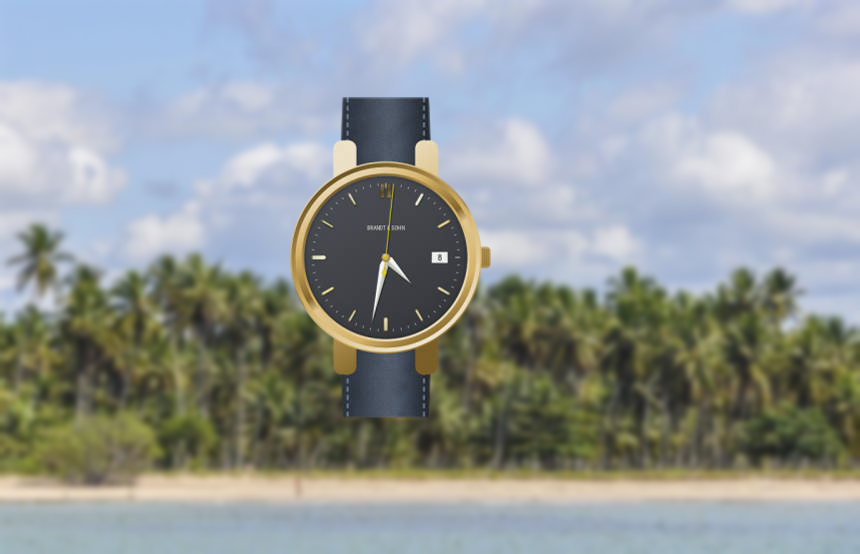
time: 4:32:01
